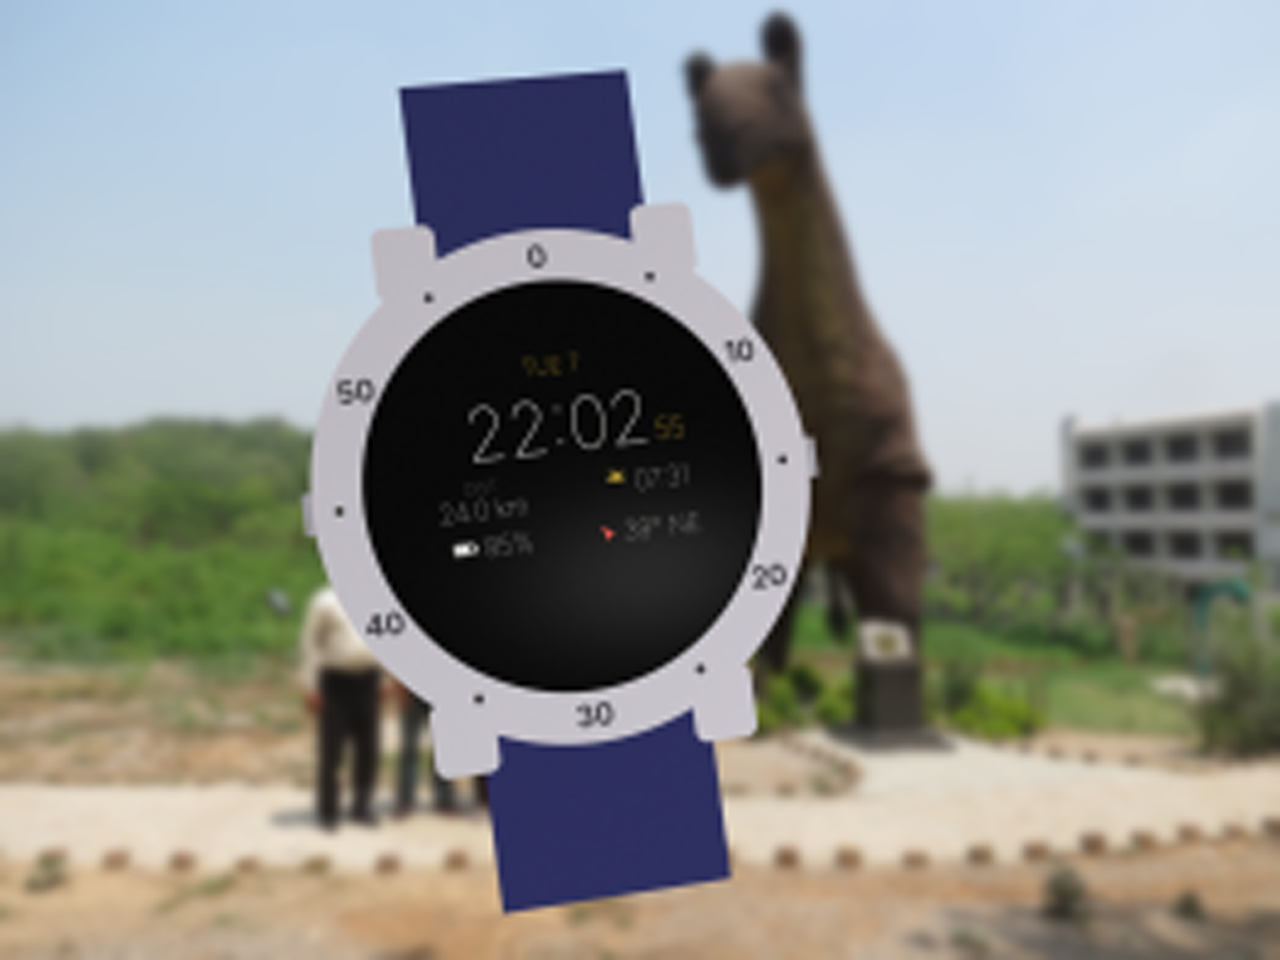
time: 22:02
